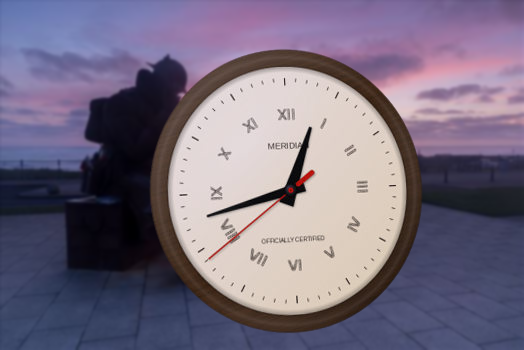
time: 12:42:39
